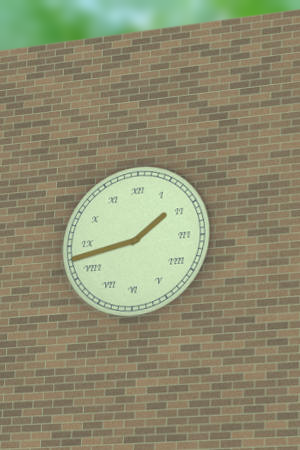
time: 1:43
